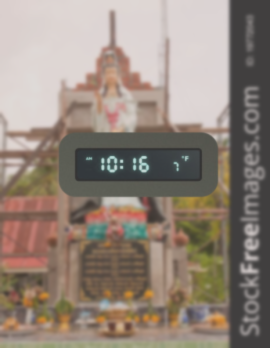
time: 10:16
